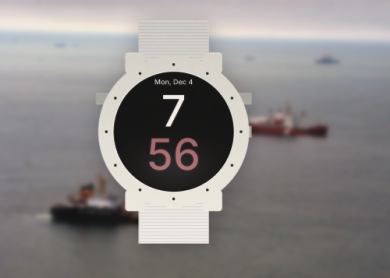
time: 7:56
